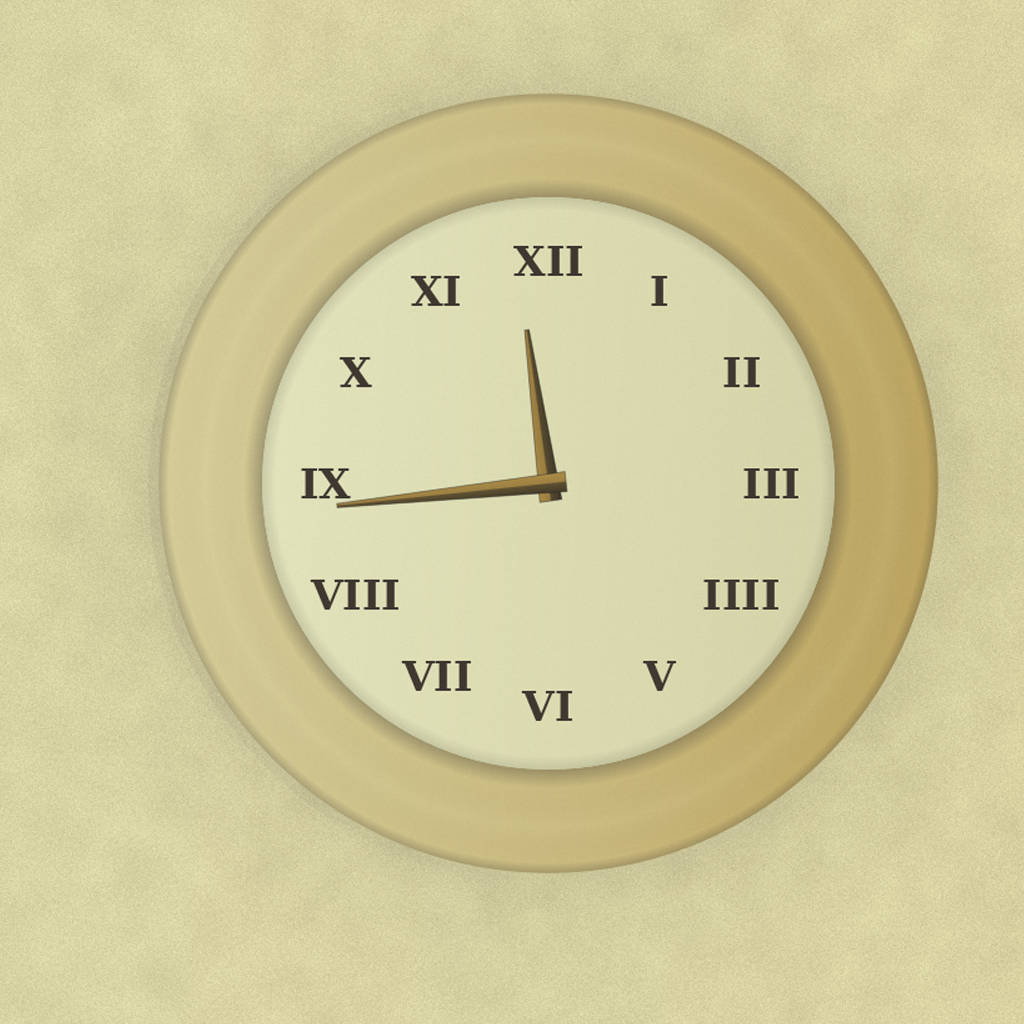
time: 11:44
